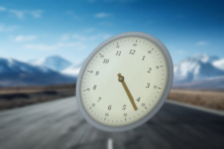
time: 4:22
